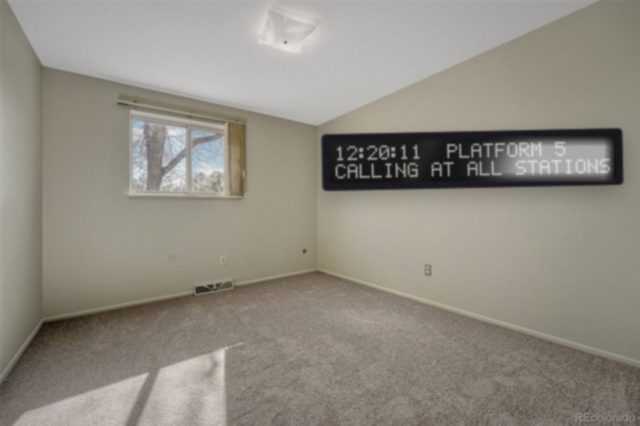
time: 12:20:11
